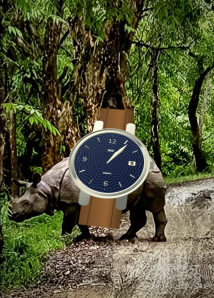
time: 1:06
